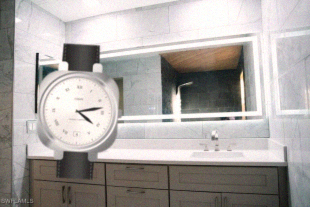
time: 4:13
